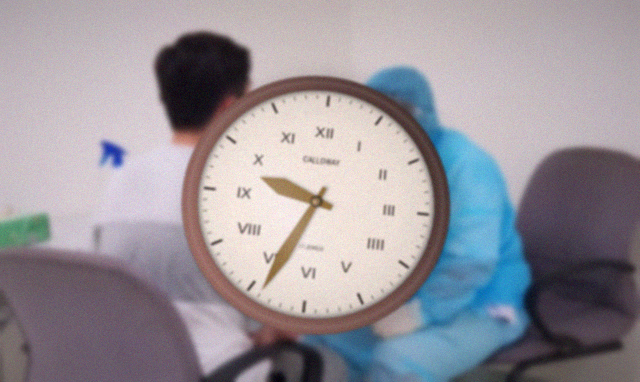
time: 9:34
